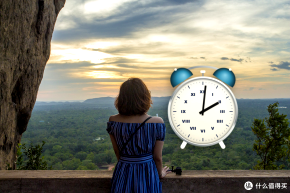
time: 2:01
